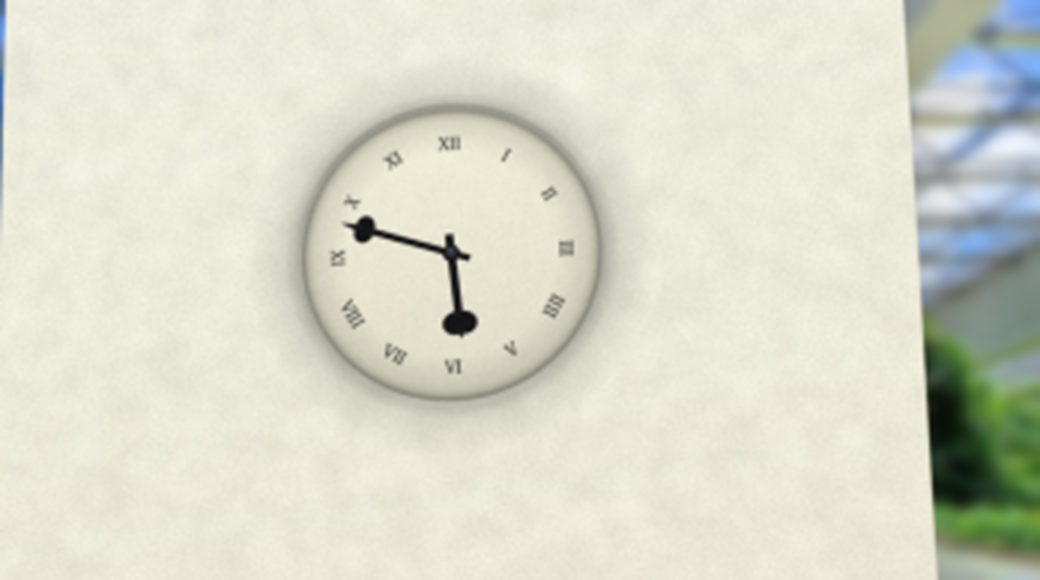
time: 5:48
